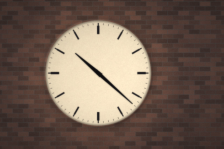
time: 10:22
